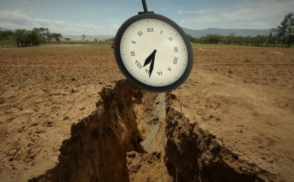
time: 7:34
